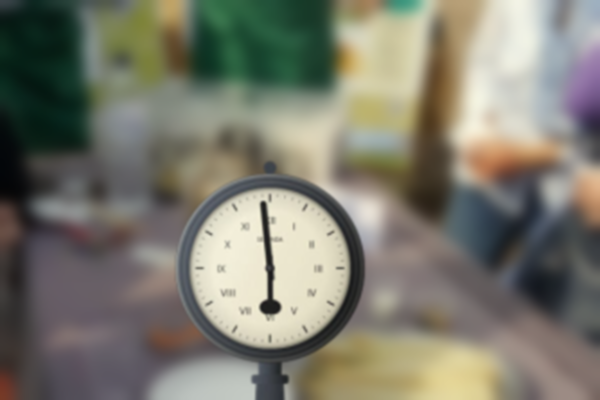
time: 5:59
